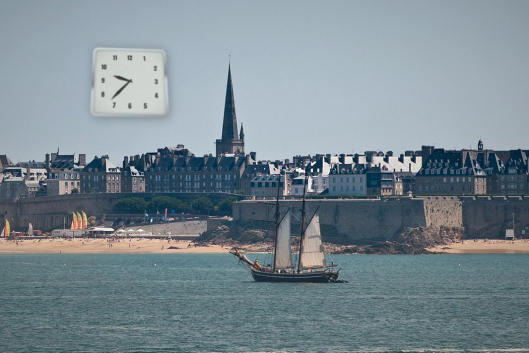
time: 9:37
